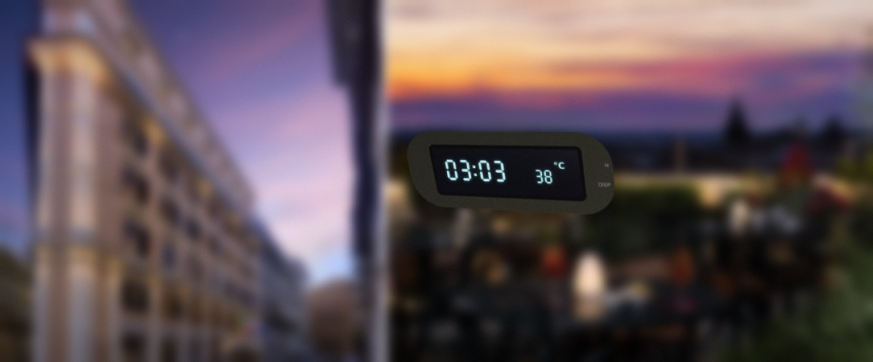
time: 3:03
